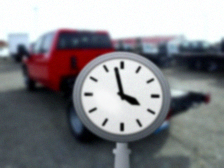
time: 3:58
